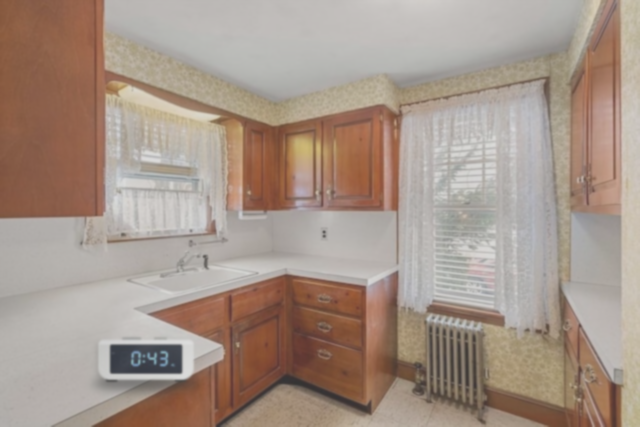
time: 0:43
